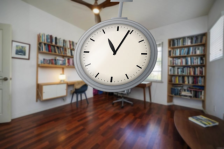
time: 11:04
